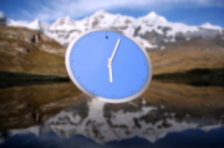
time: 6:04
